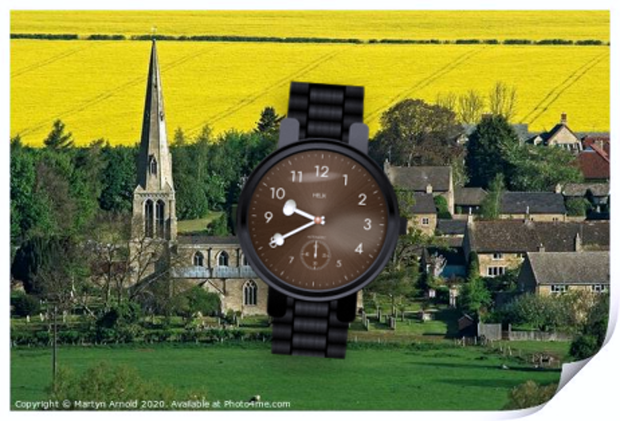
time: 9:40
